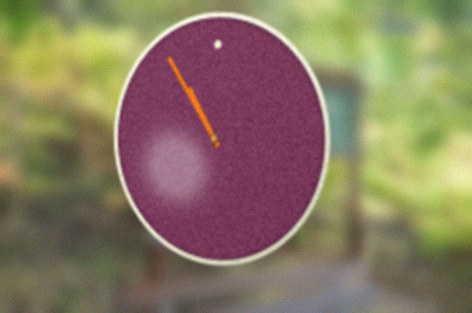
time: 10:54
